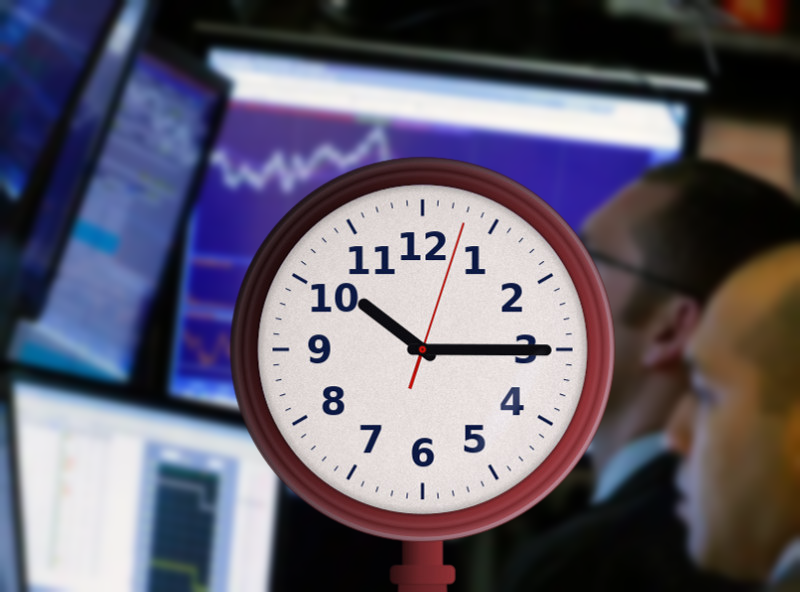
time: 10:15:03
